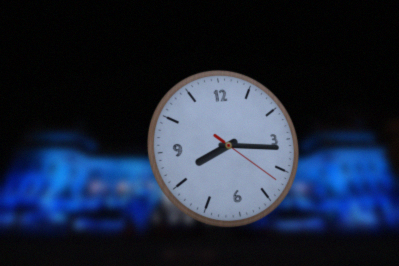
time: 8:16:22
